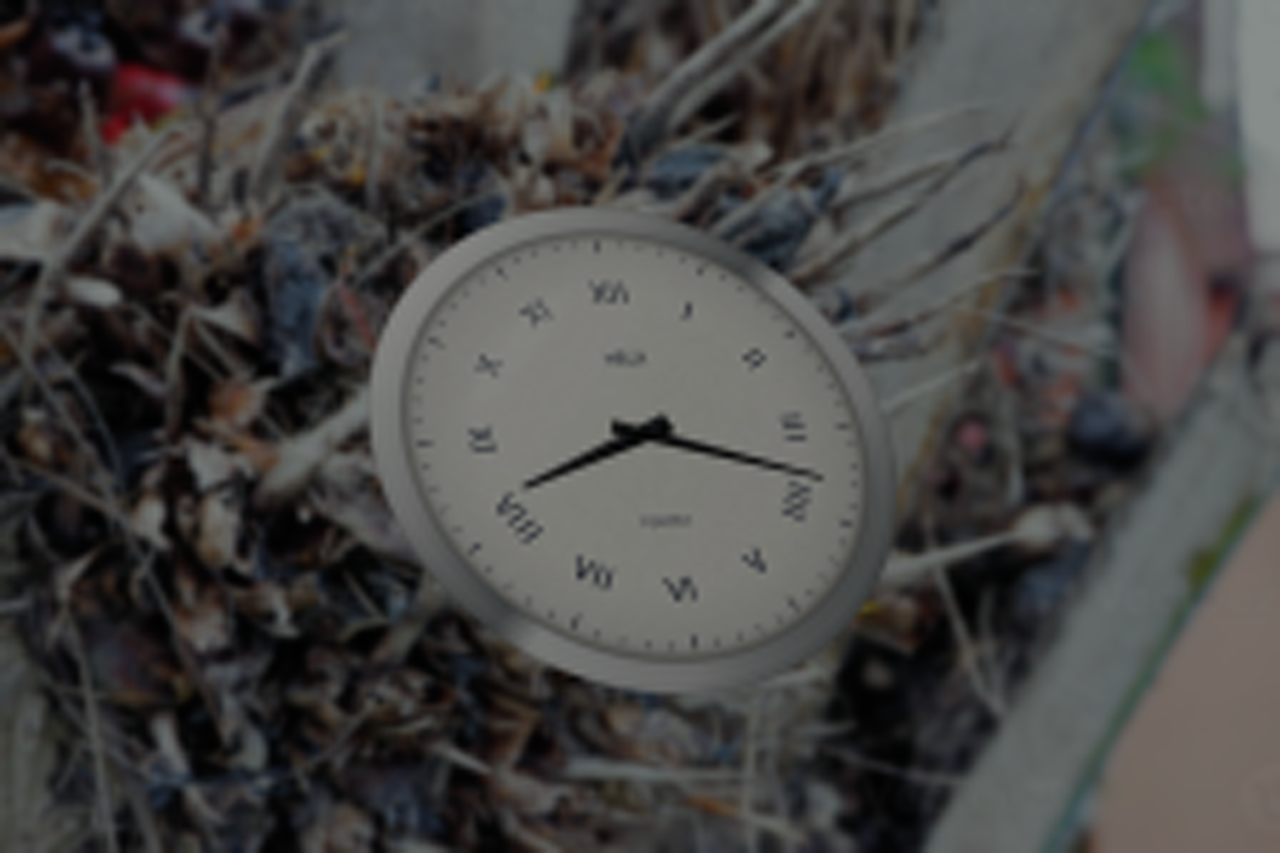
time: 8:18
